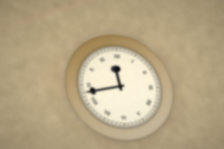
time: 11:43
